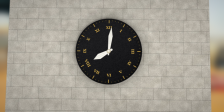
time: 8:01
